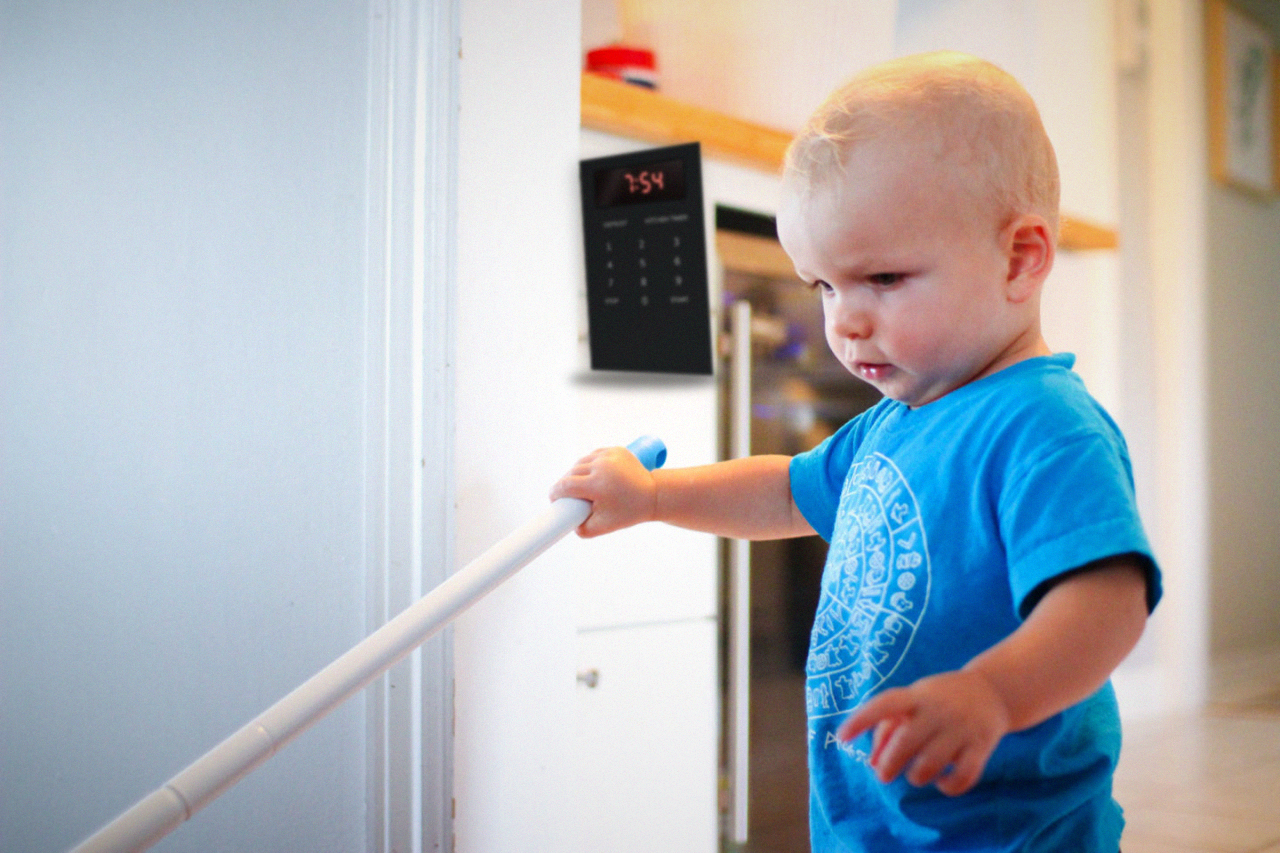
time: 7:54
